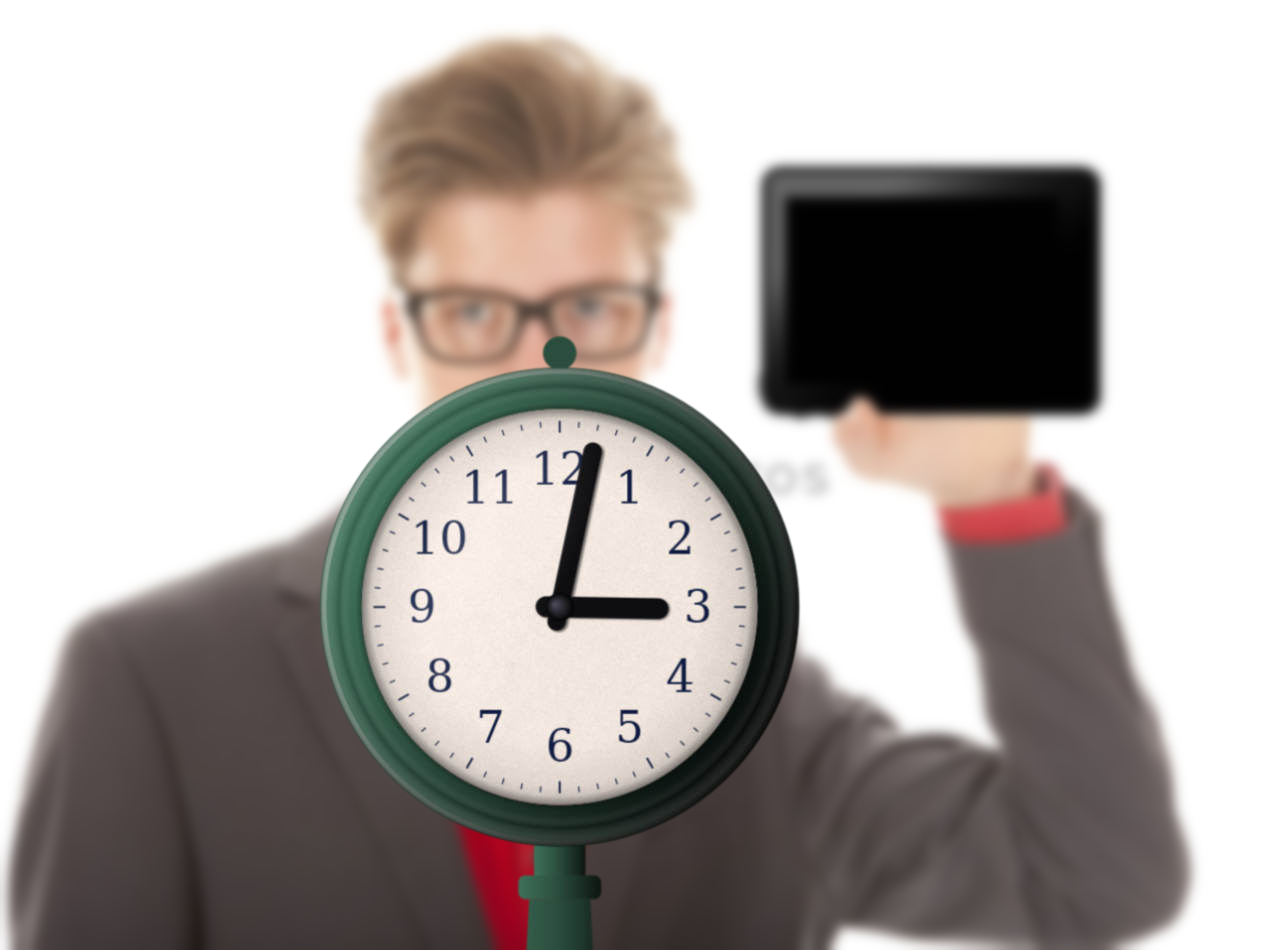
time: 3:02
